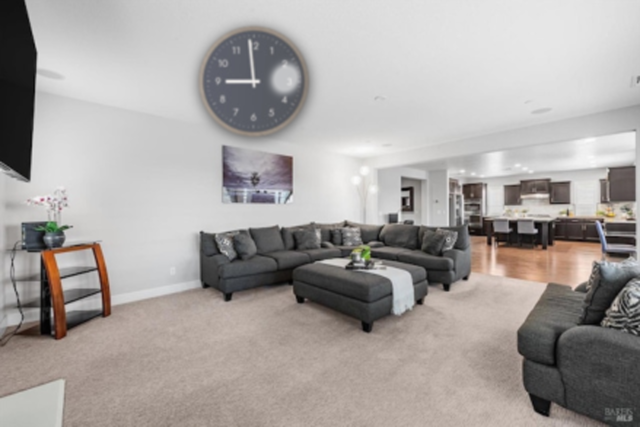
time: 8:59
